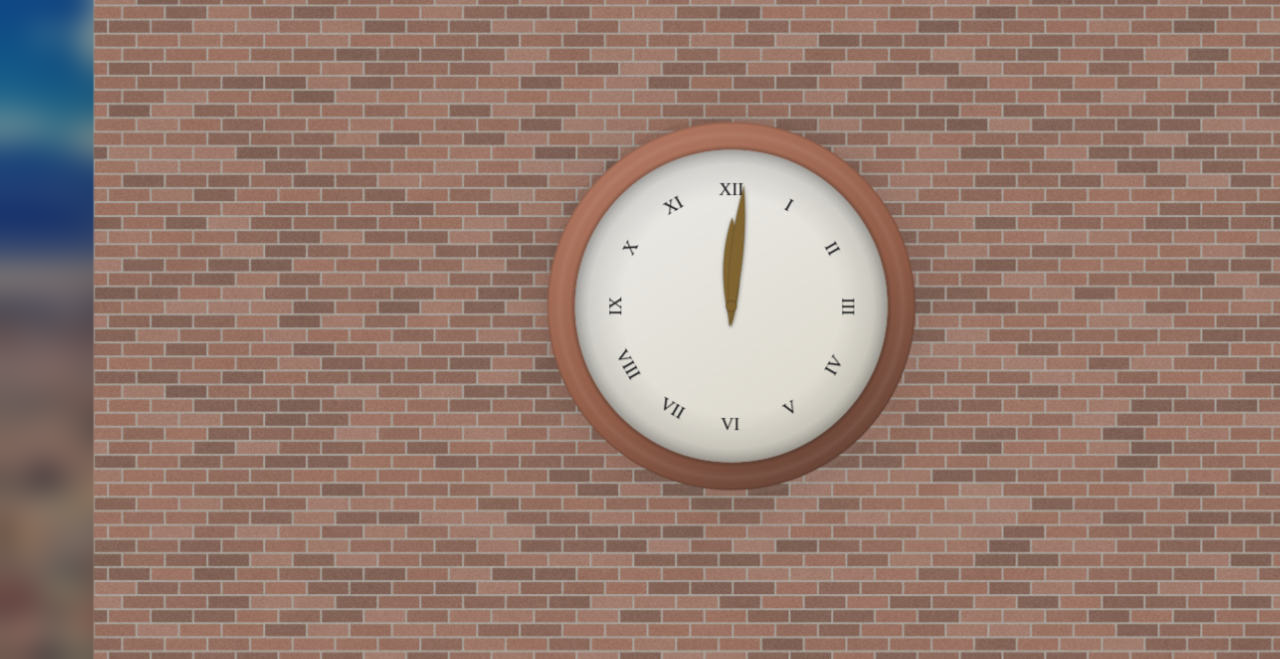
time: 12:01
